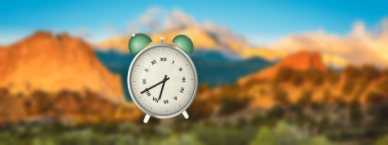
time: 6:41
